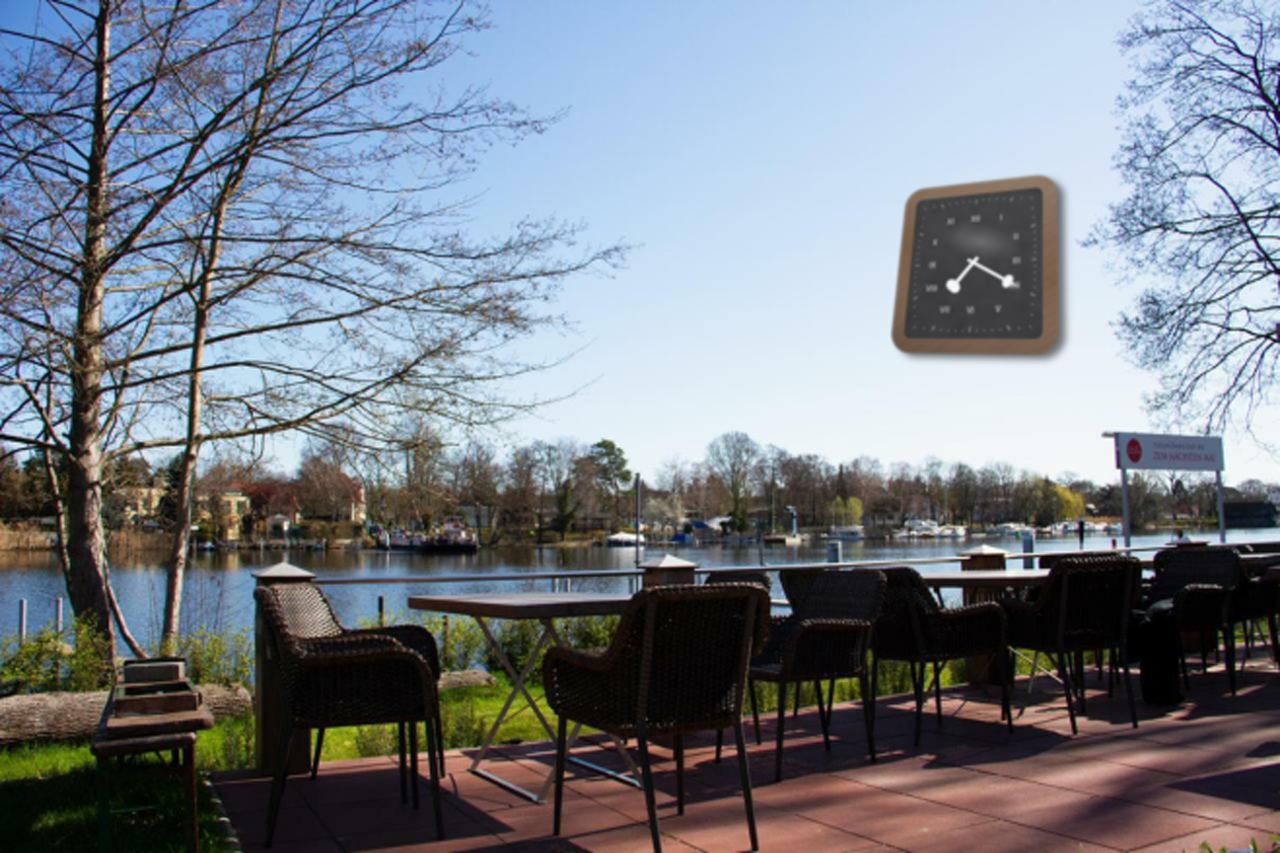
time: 7:20
